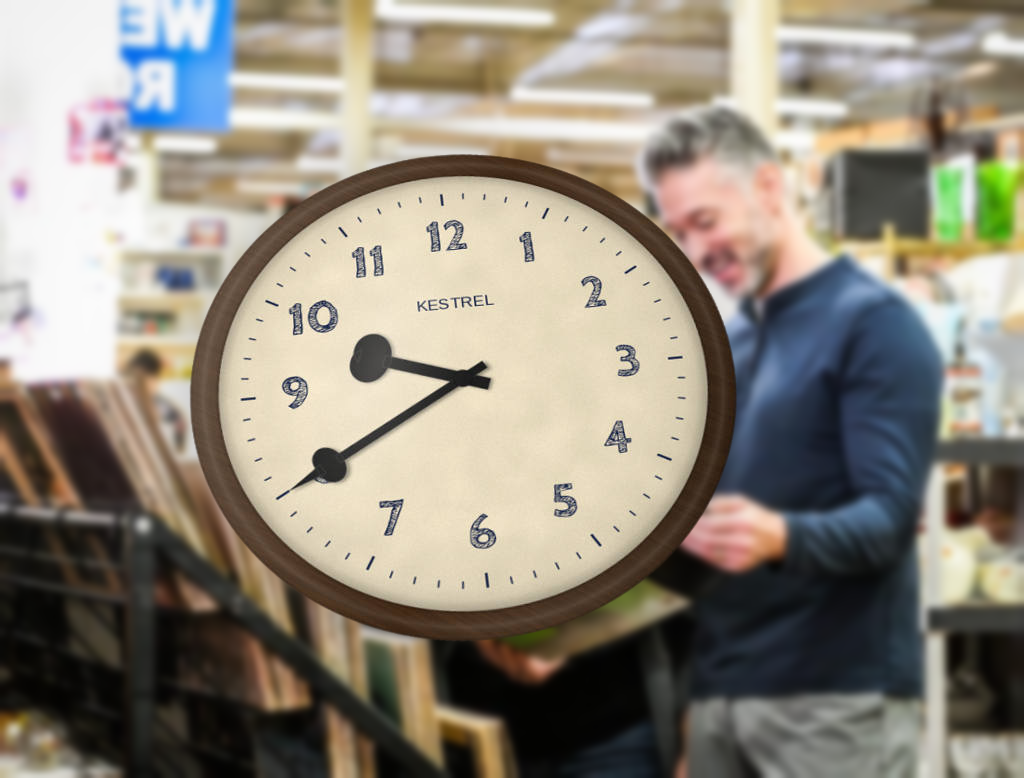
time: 9:40
